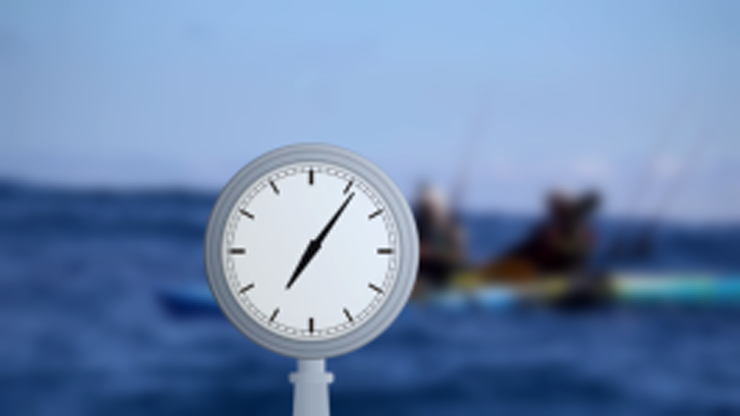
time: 7:06
